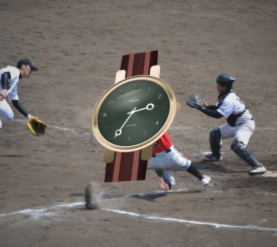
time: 2:35
